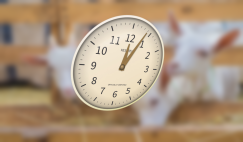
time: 12:04
